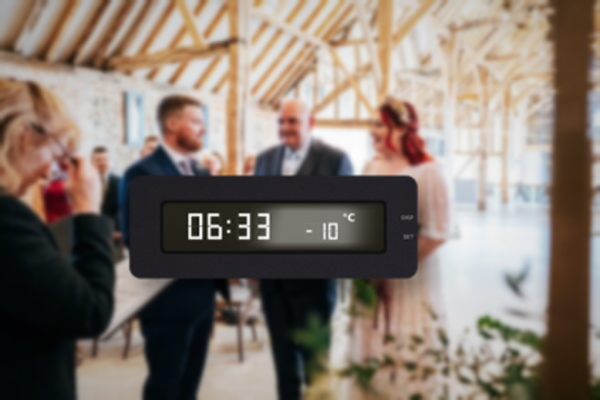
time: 6:33
